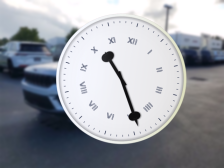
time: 10:24
